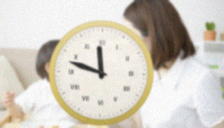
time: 11:48
